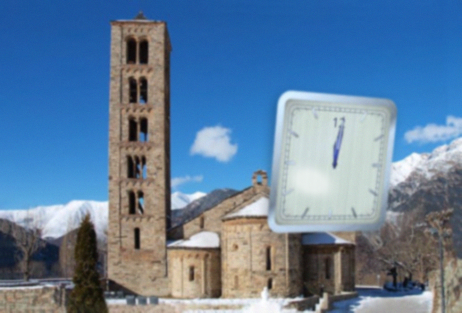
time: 12:01
